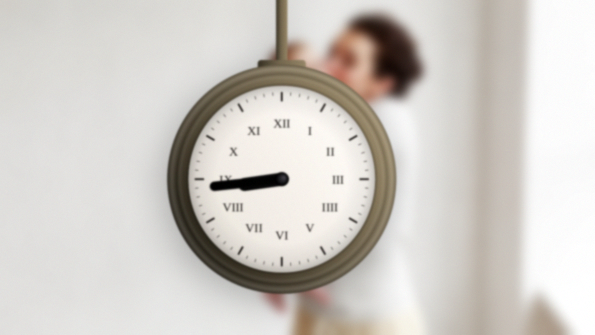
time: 8:44
